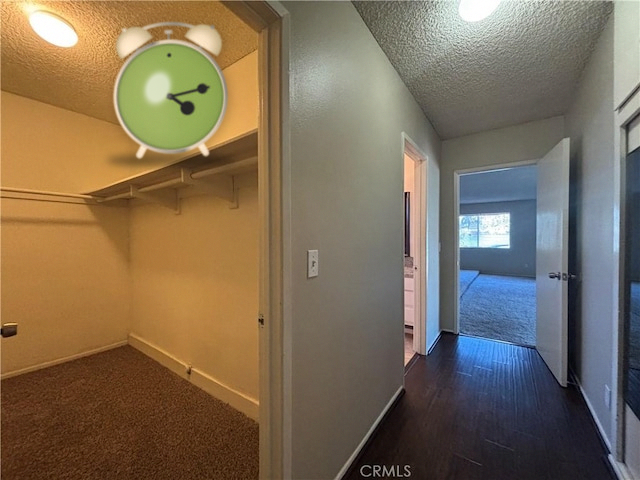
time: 4:13
